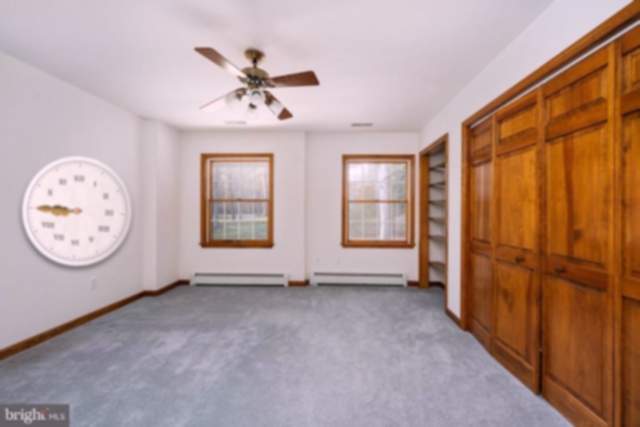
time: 8:45
